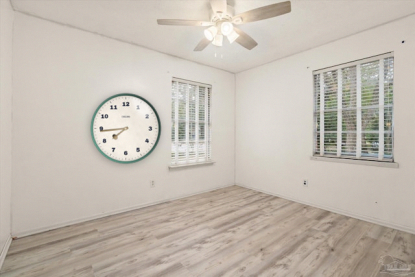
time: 7:44
